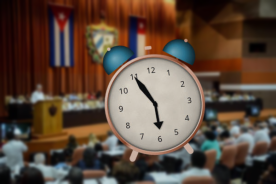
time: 5:55
